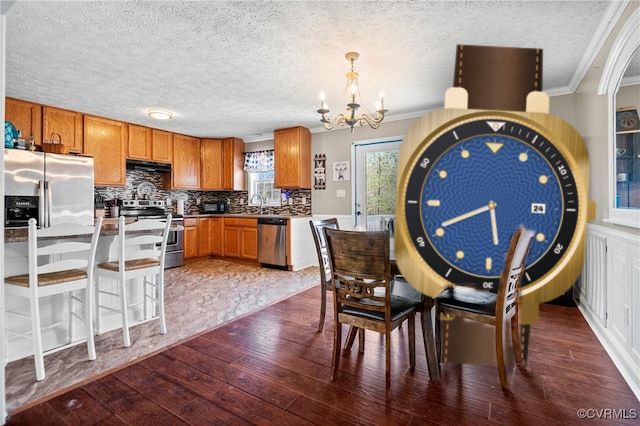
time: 5:41
